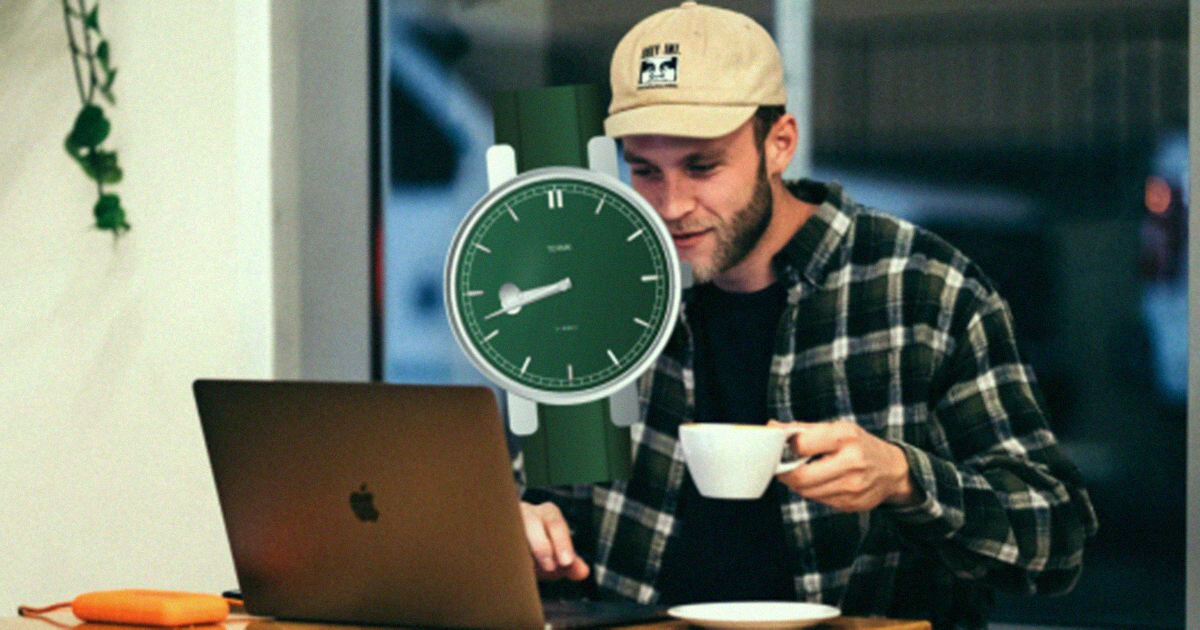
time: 8:42
